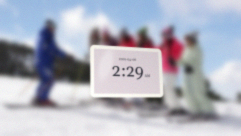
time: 2:29
